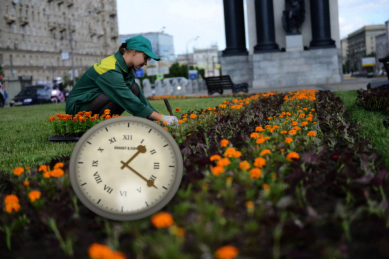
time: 1:21
